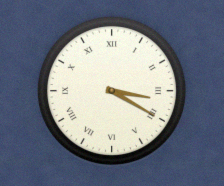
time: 3:20
